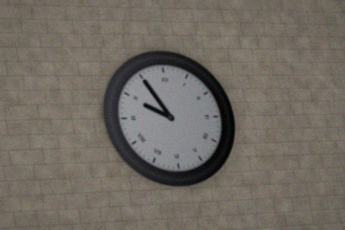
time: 9:55
